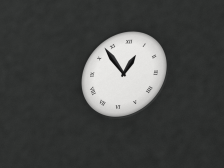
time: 12:53
